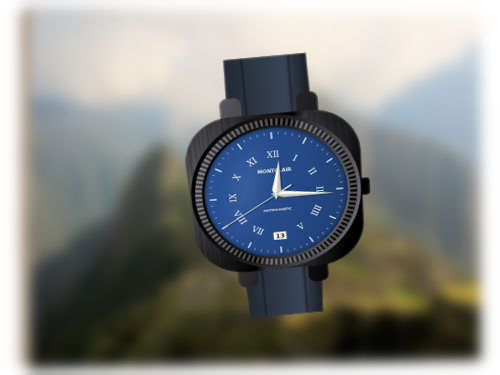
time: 12:15:40
